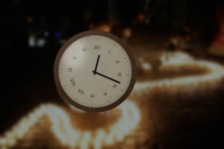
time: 12:18
